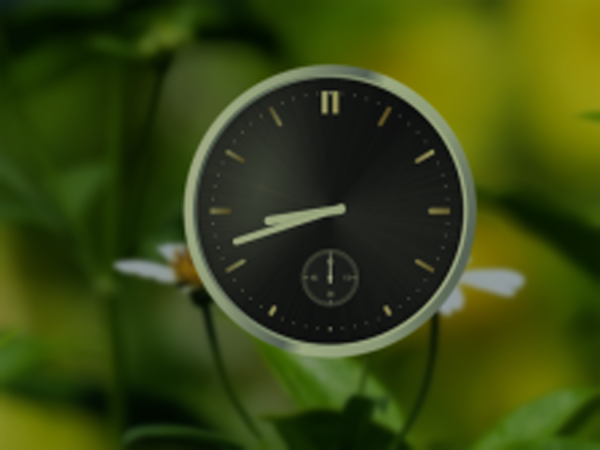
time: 8:42
